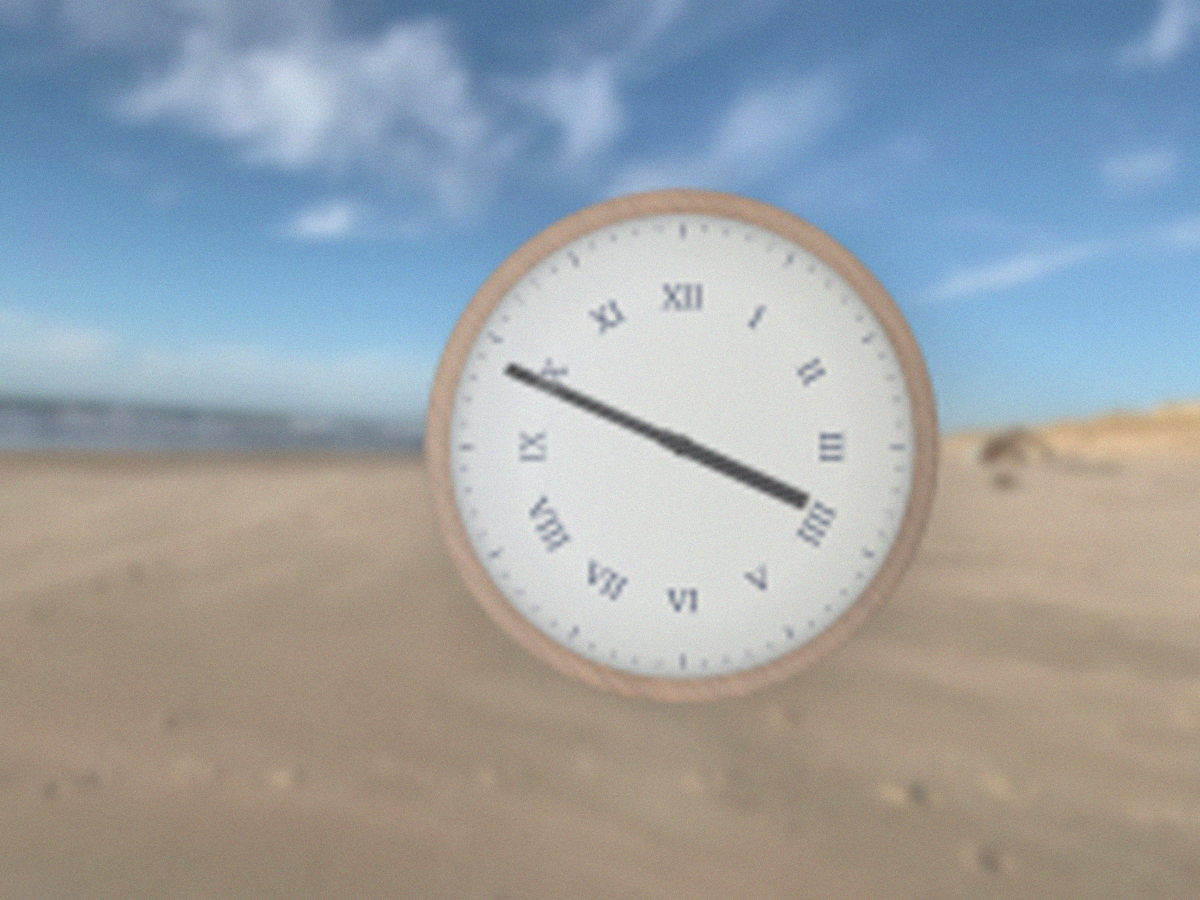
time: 3:49
